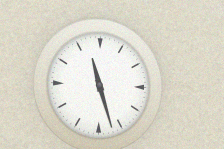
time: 11:27
